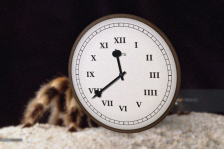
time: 11:39
